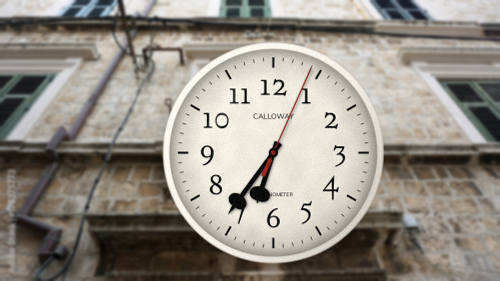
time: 6:36:04
